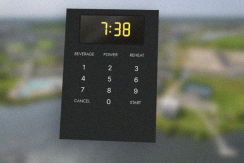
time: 7:38
